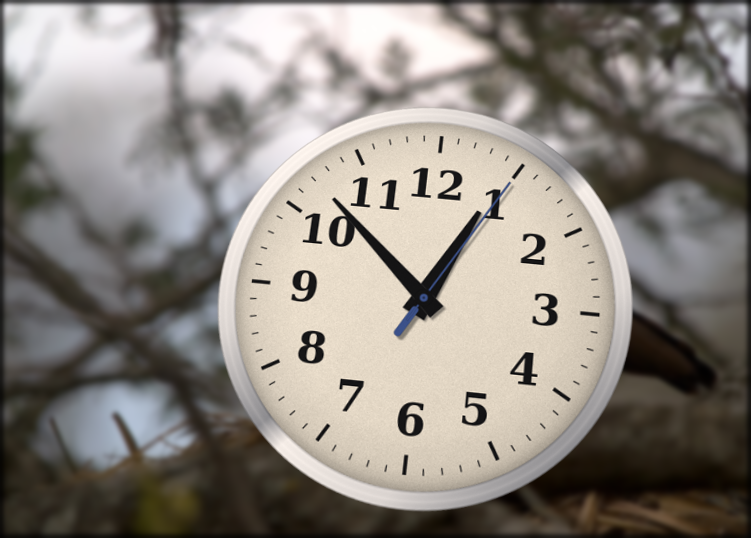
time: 12:52:05
